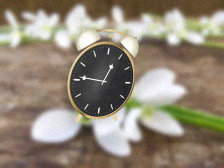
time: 12:46
